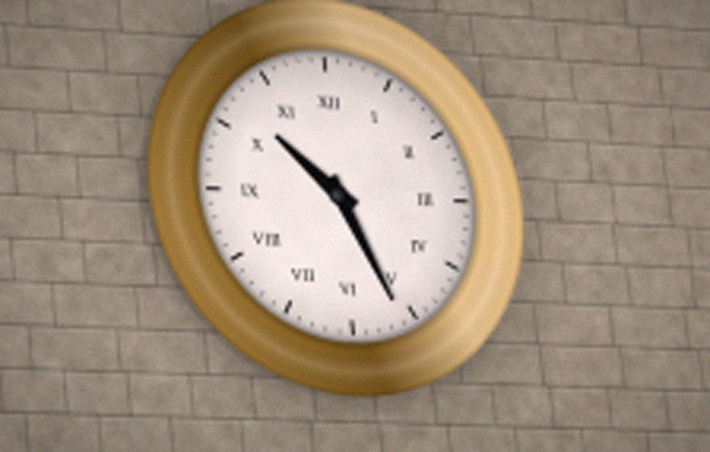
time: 10:26
